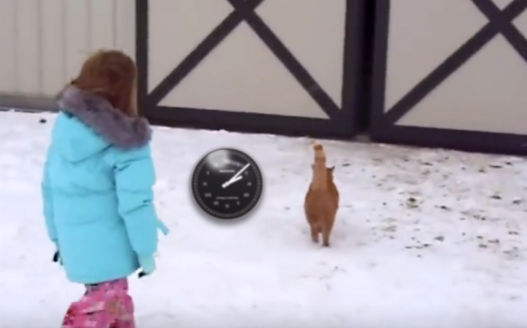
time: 2:08
